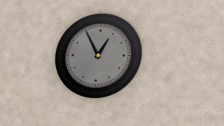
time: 12:55
